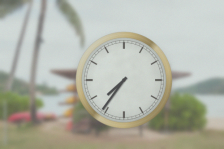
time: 7:36
